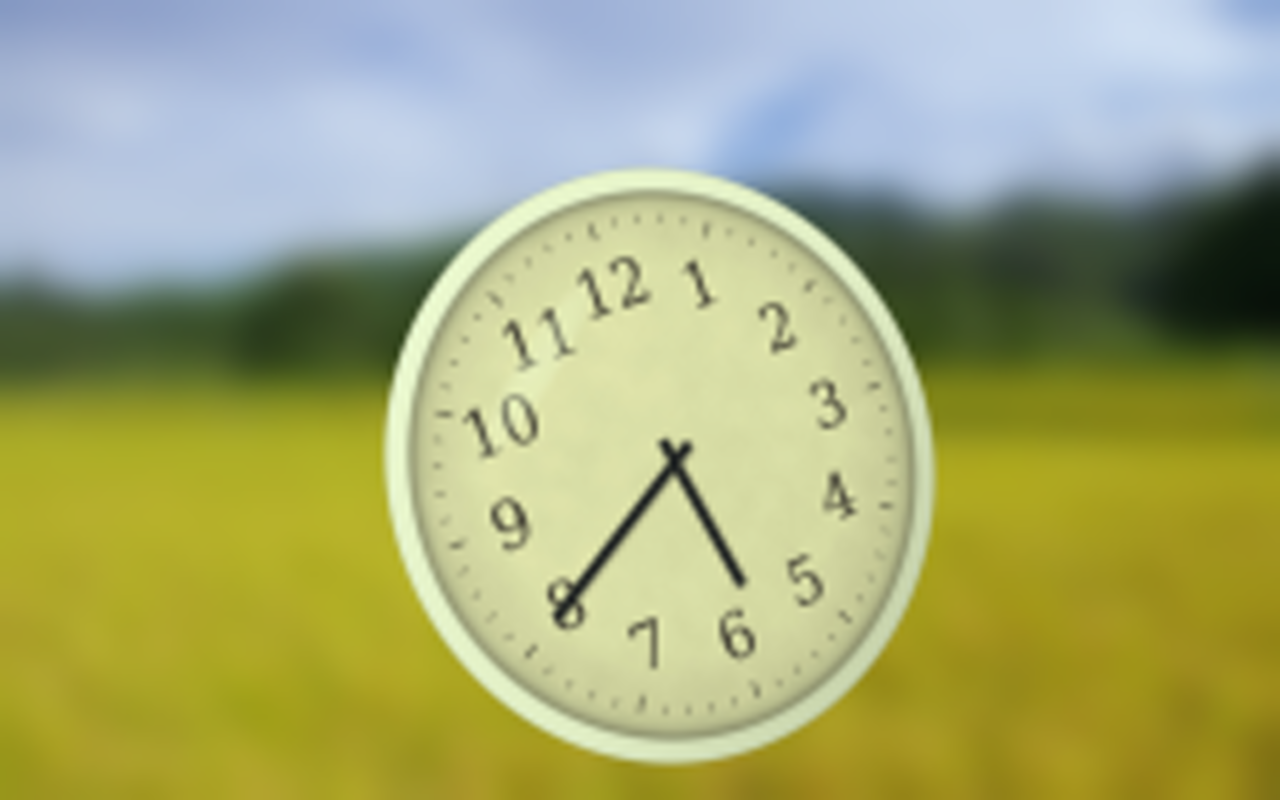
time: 5:40
